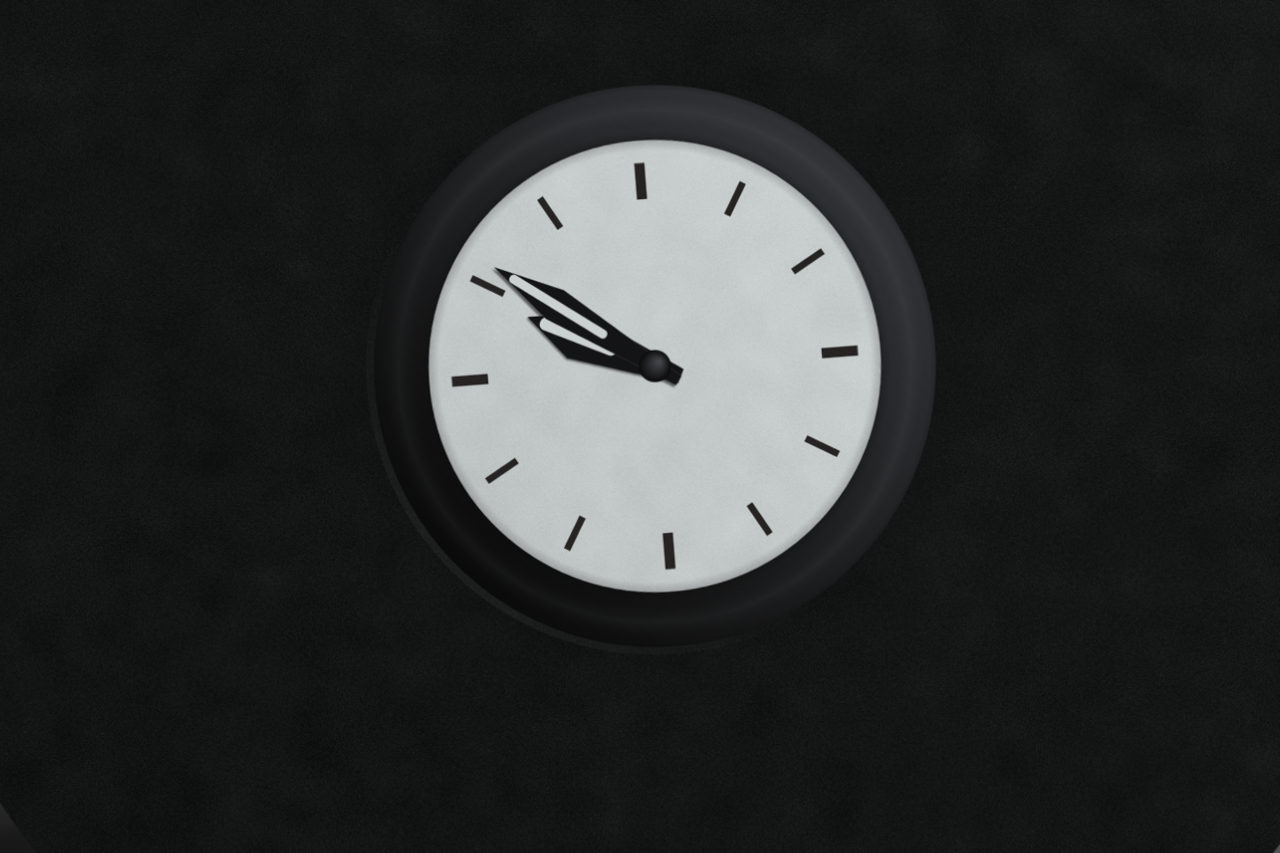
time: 9:51
